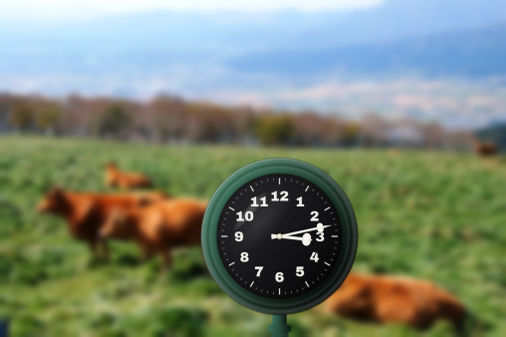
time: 3:13
